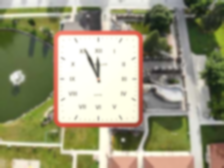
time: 11:56
